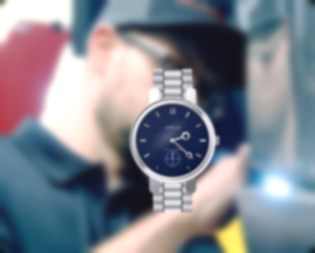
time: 2:22
